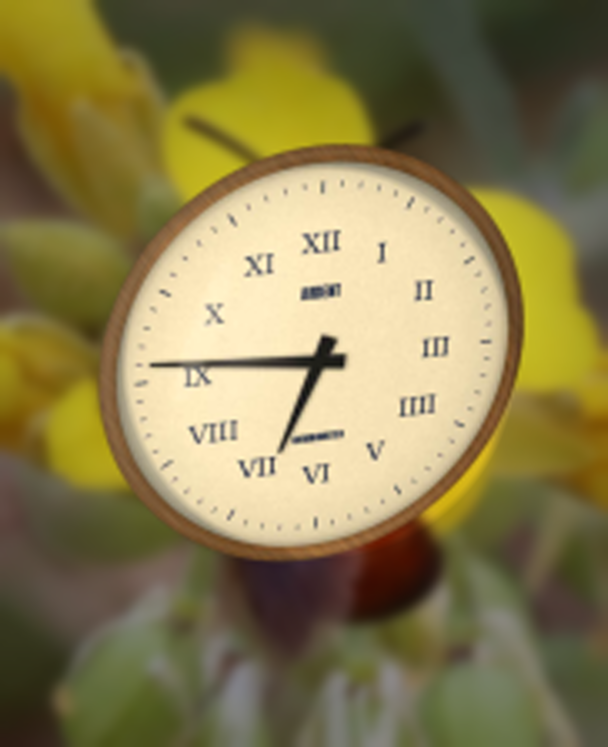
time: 6:46
